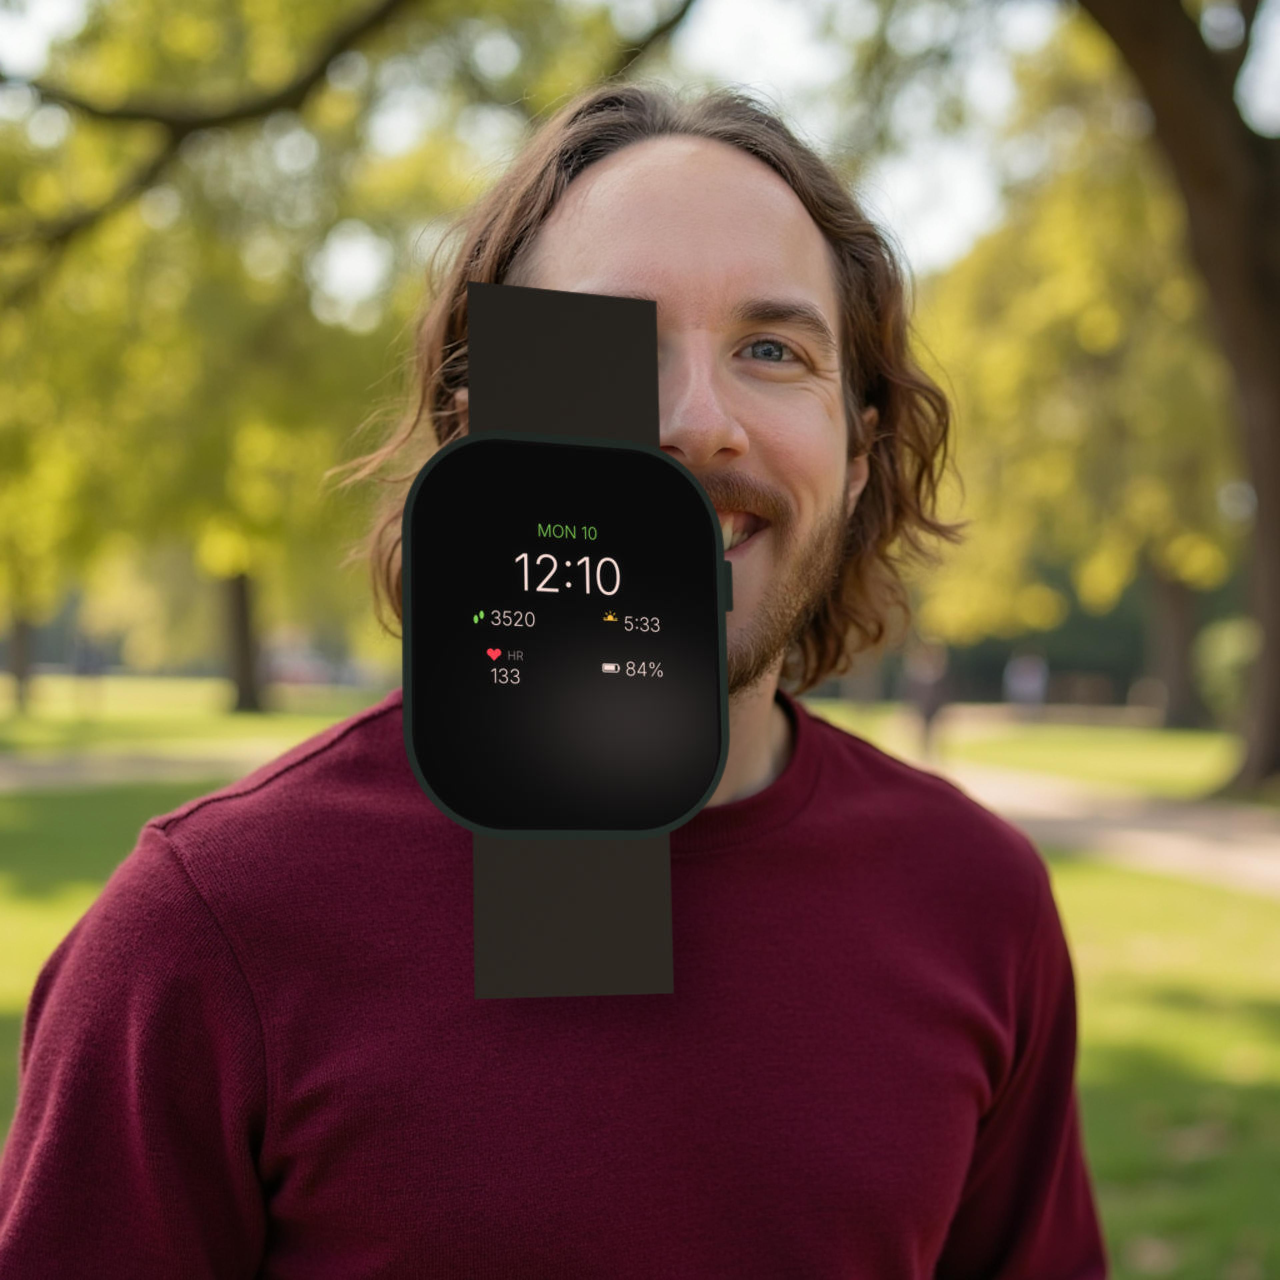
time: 12:10
